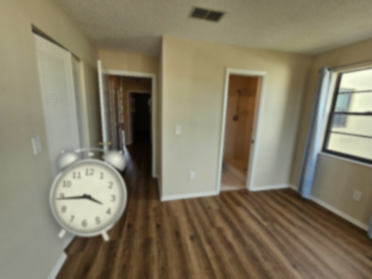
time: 3:44
